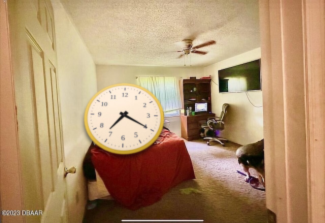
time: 7:20
